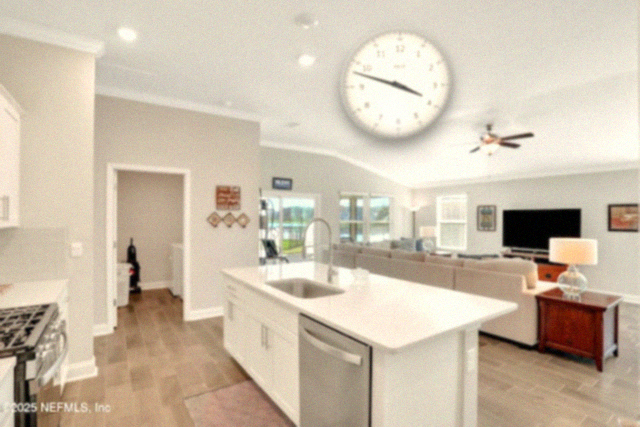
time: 3:48
